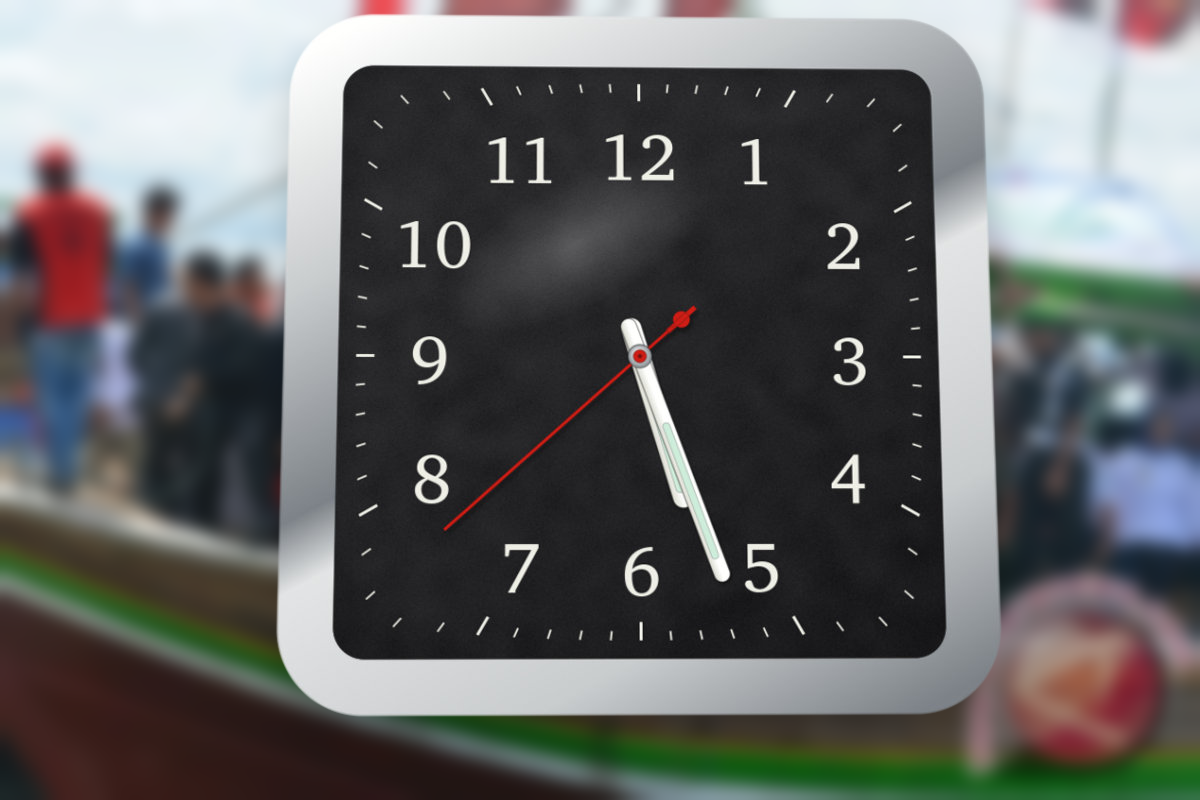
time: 5:26:38
